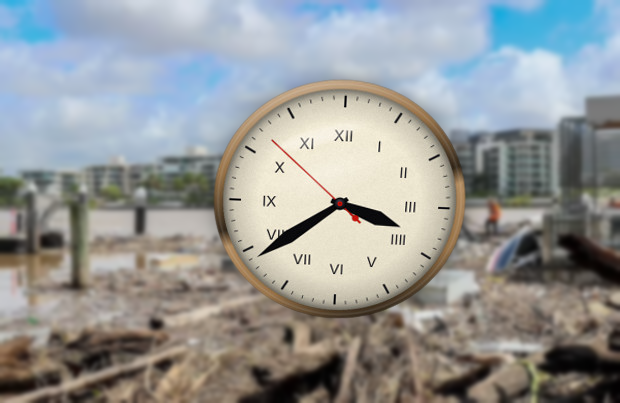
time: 3:38:52
